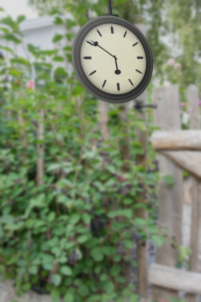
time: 5:51
